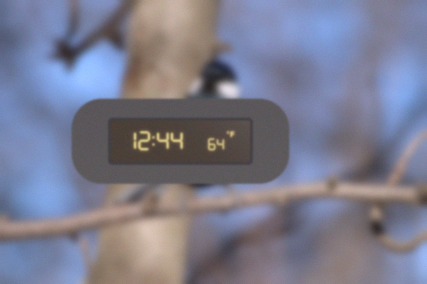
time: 12:44
